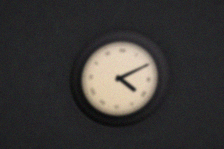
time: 4:10
